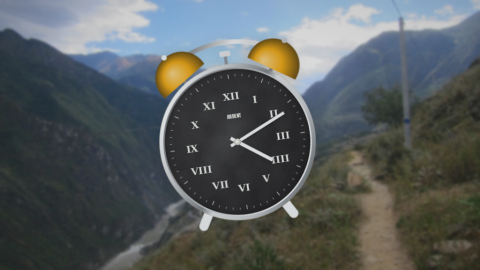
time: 4:11
